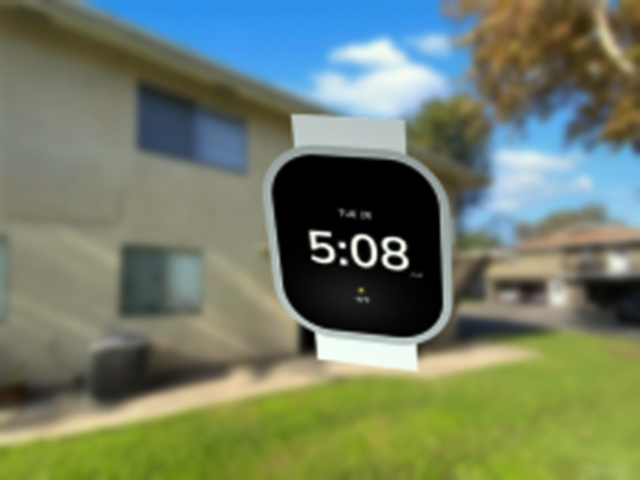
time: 5:08
